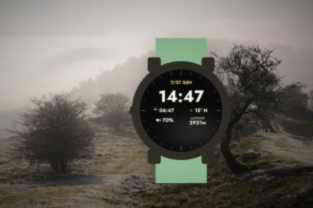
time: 14:47
